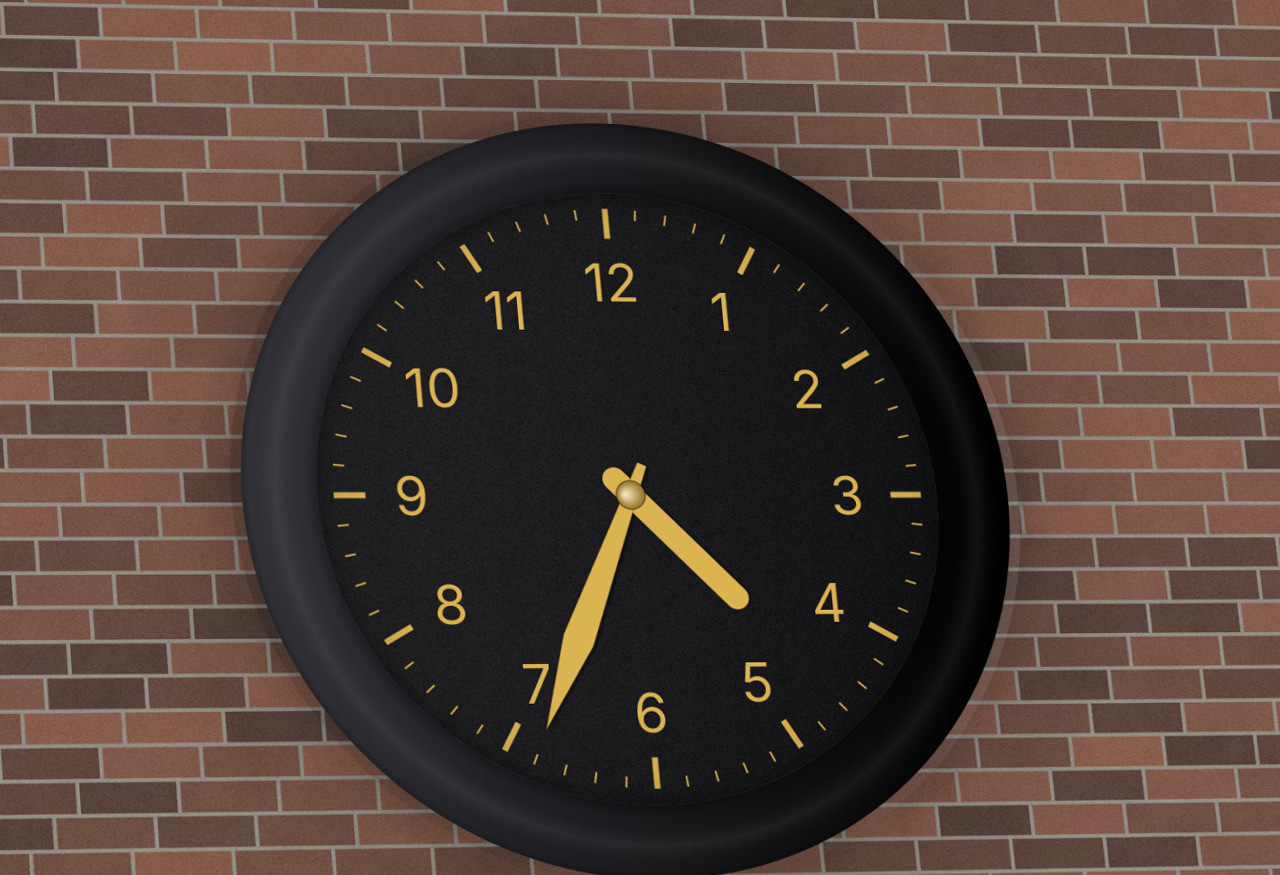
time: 4:34
